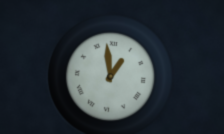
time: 12:58
